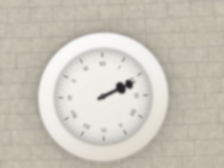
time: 2:11
